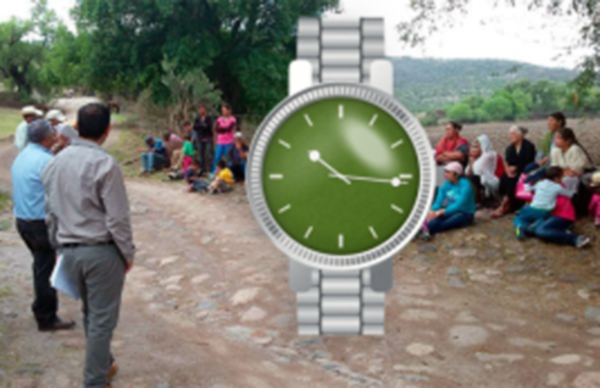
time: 10:16
